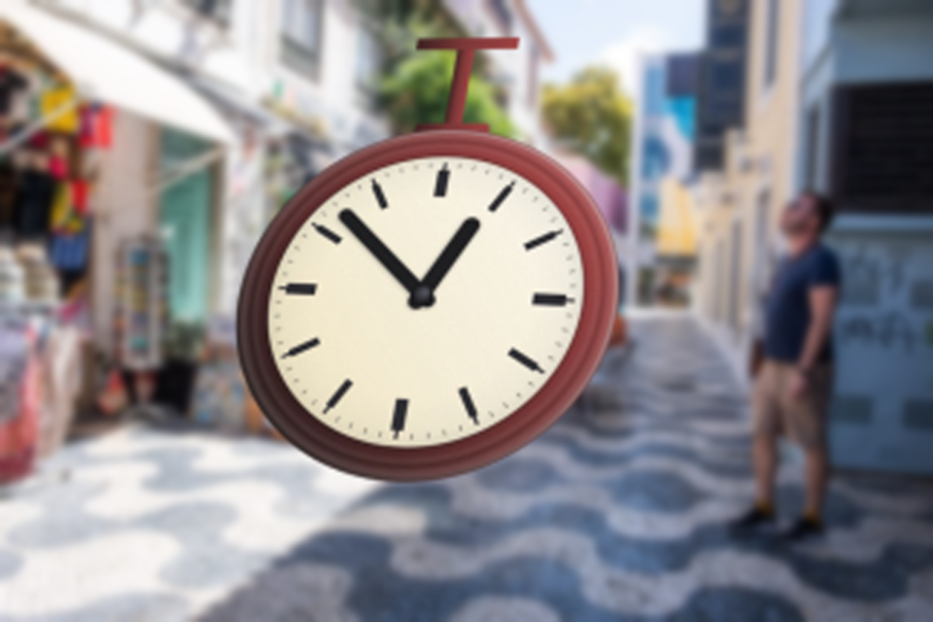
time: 12:52
